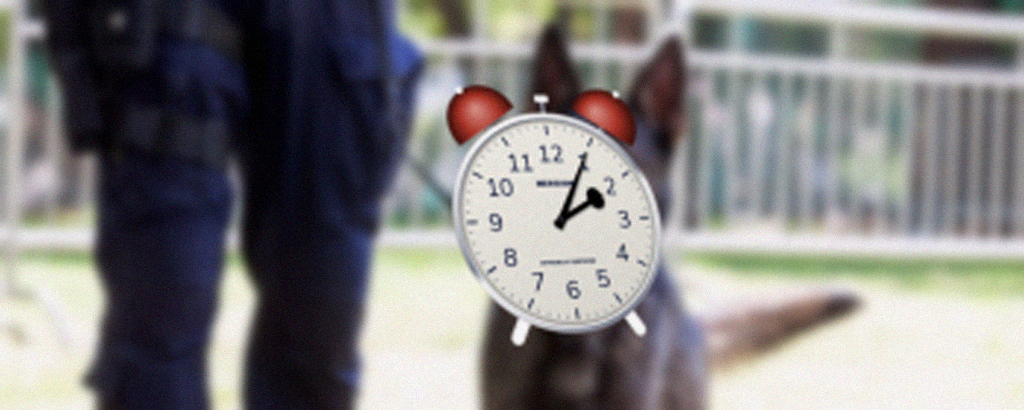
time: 2:05
